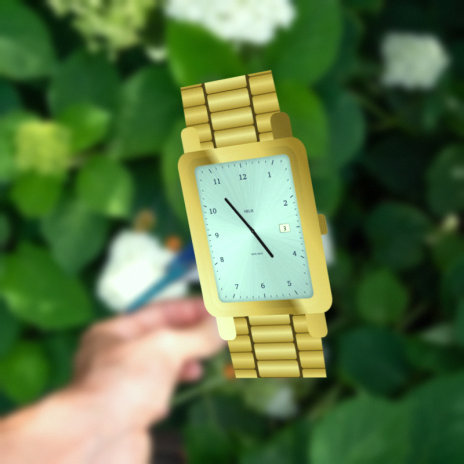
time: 4:54
